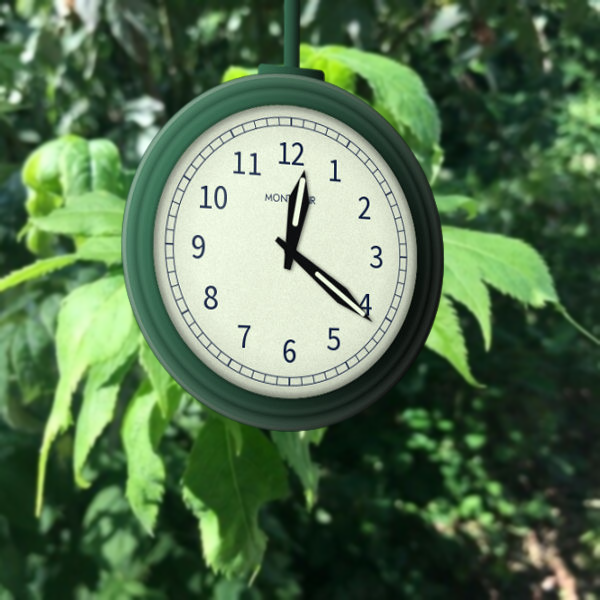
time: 12:21
